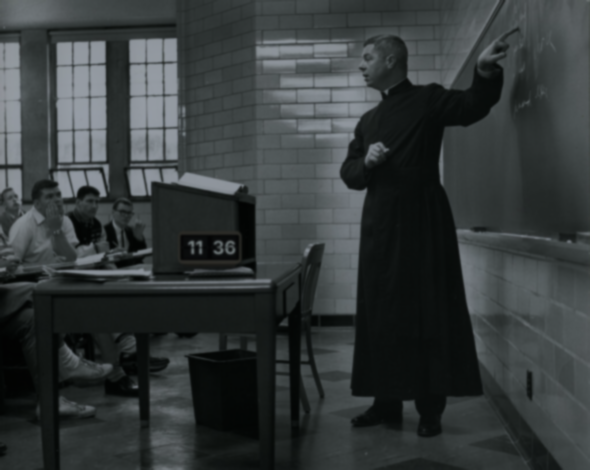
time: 11:36
